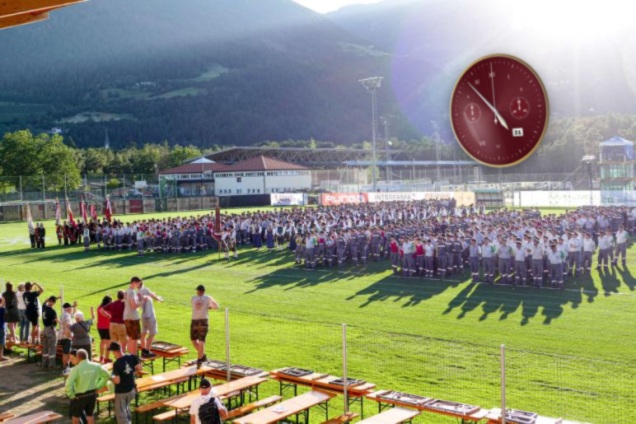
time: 4:53
